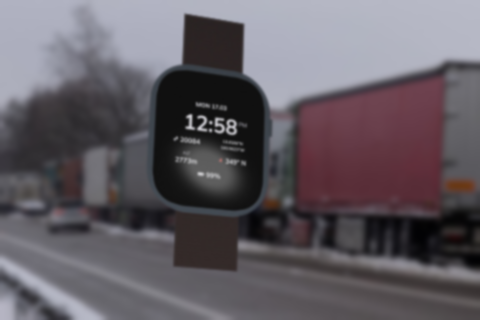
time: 12:58
